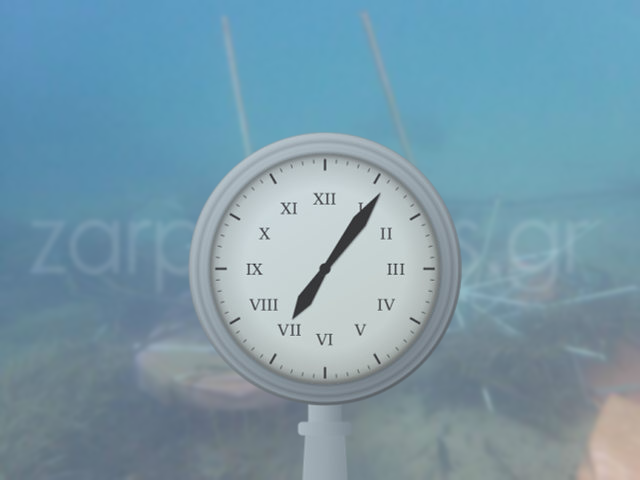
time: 7:06
